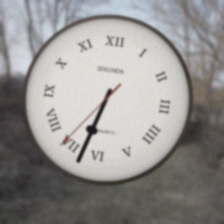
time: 6:32:36
